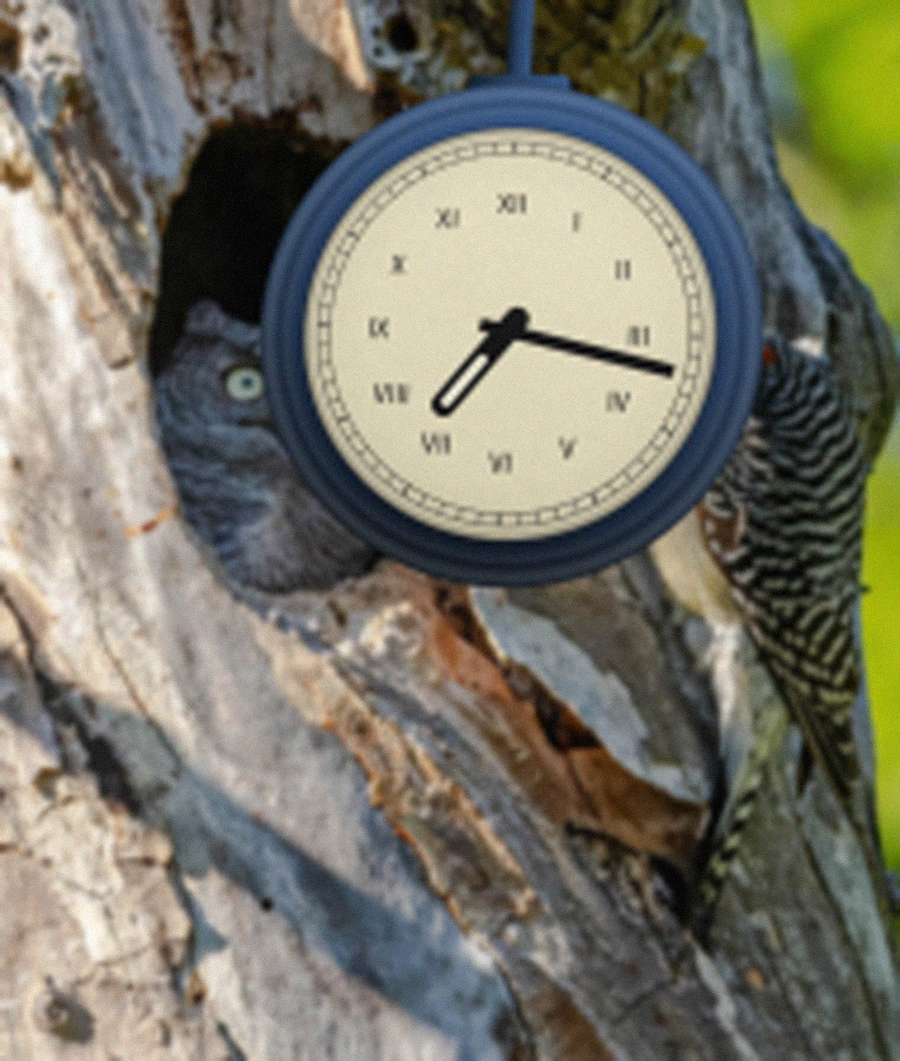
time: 7:17
